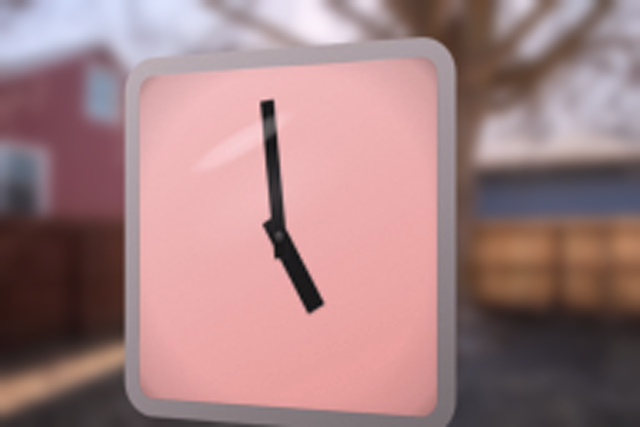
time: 4:59
